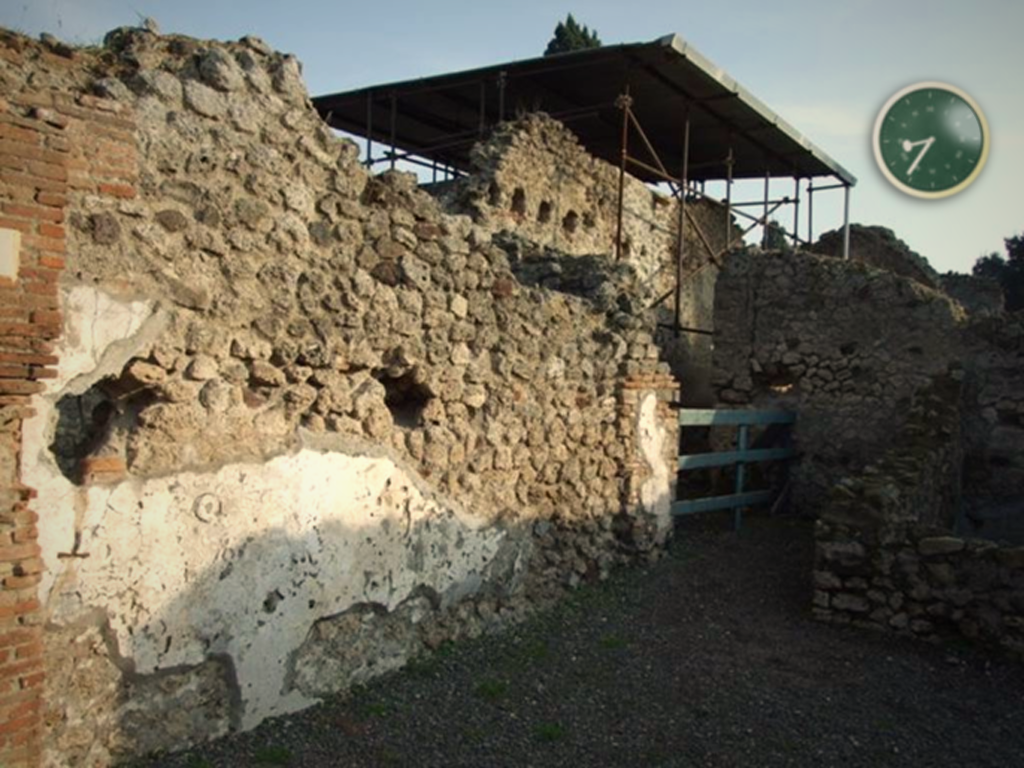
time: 8:36
